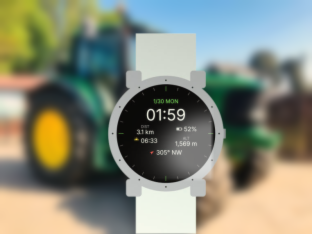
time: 1:59
